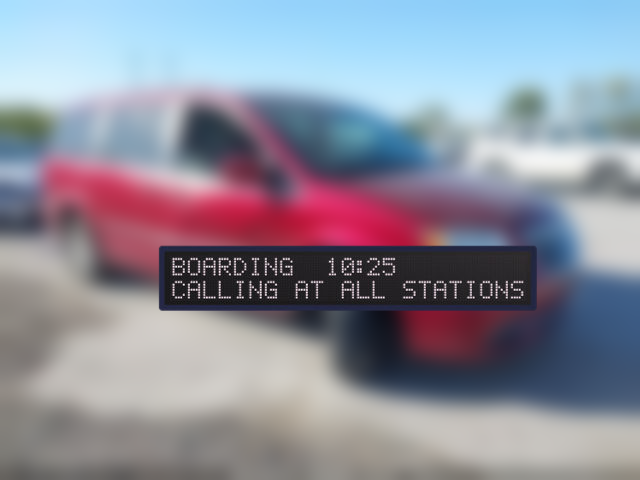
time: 10:25
